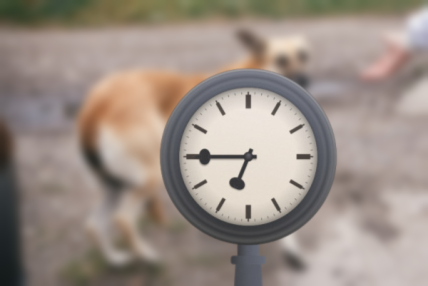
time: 6:45
